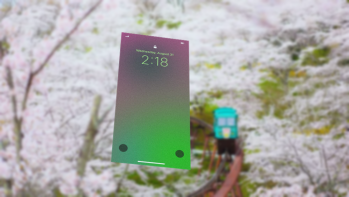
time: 2:18
